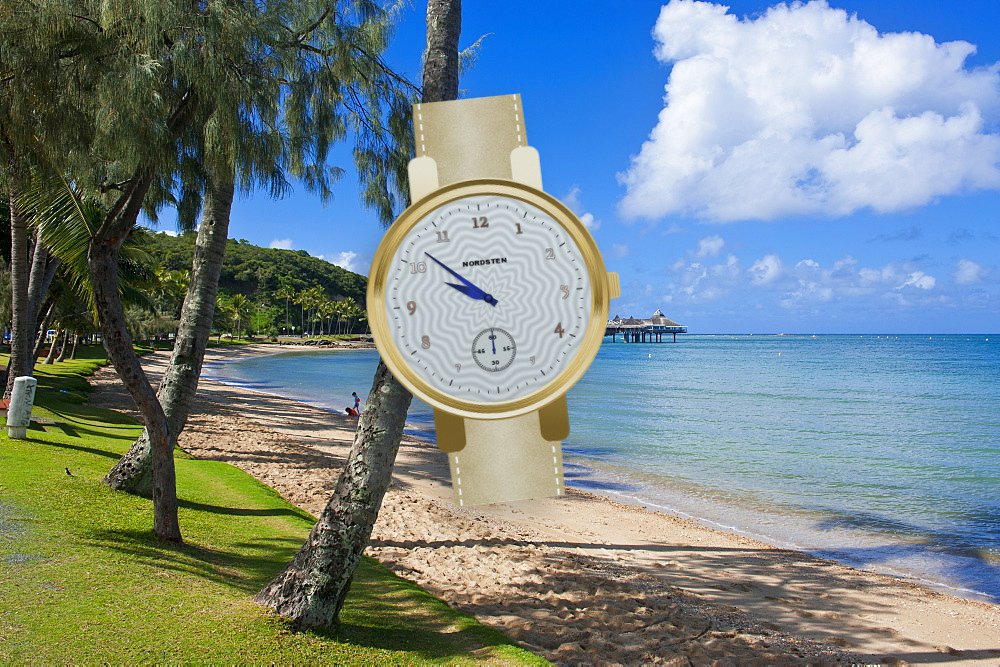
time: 9:52
